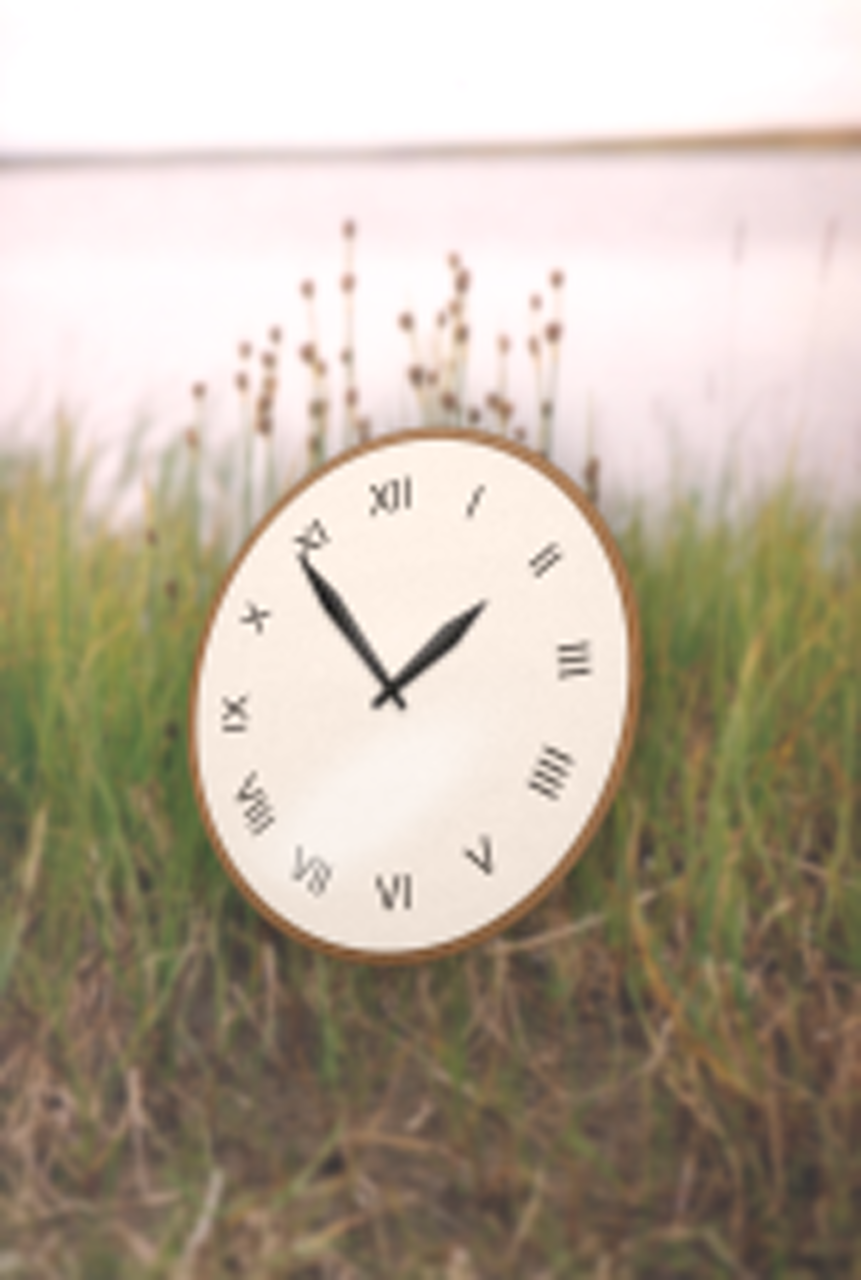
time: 1:54
